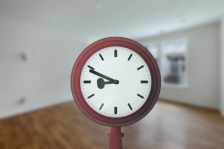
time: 8:49
